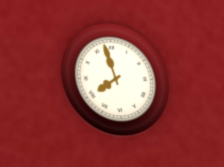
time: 7:58
